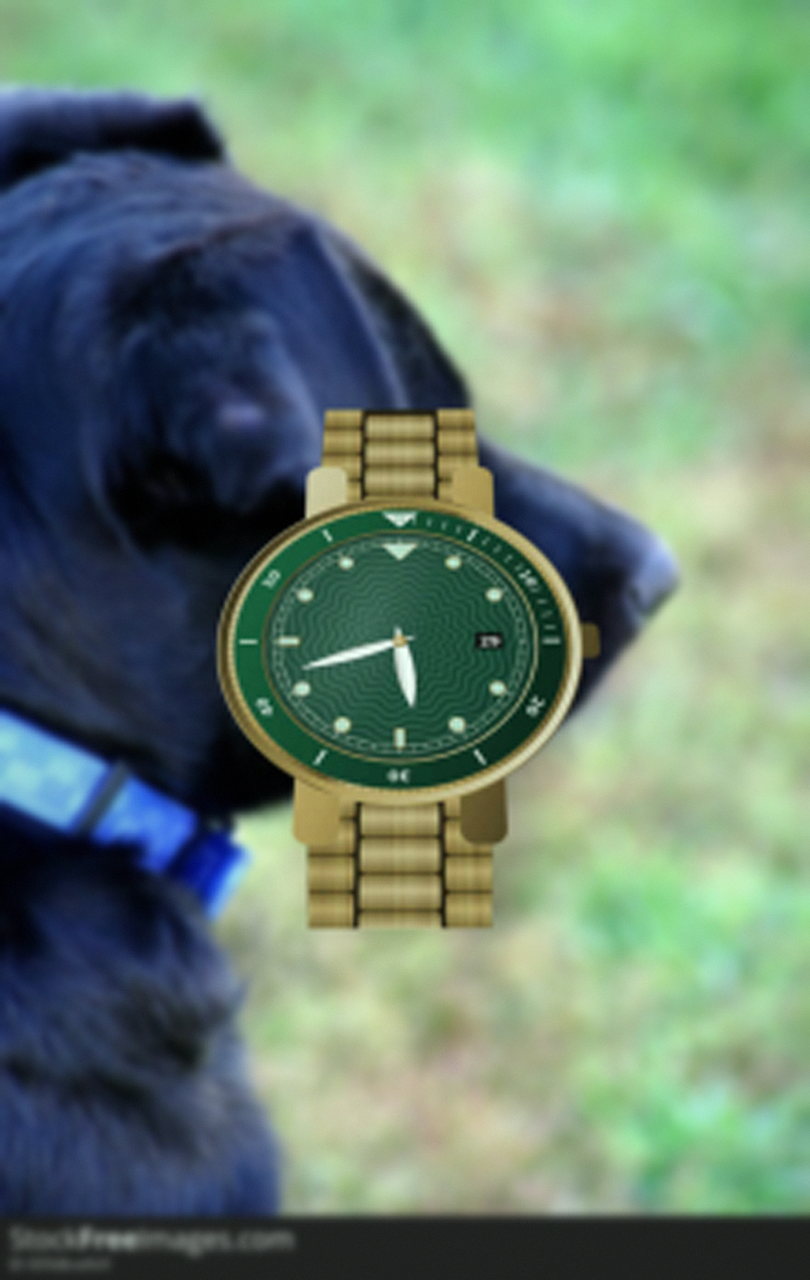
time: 5:42
